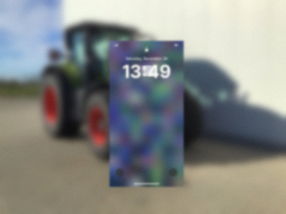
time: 13:49
